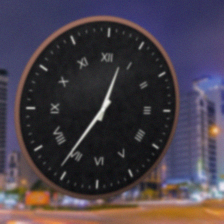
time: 12:36
